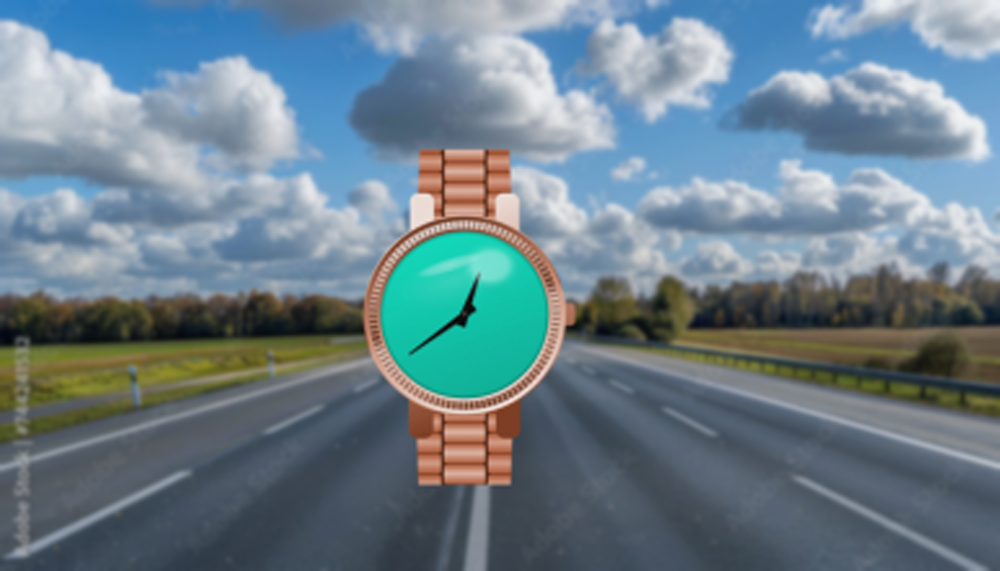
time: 12:39
